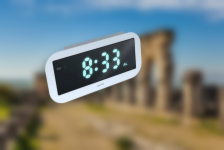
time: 8:33
